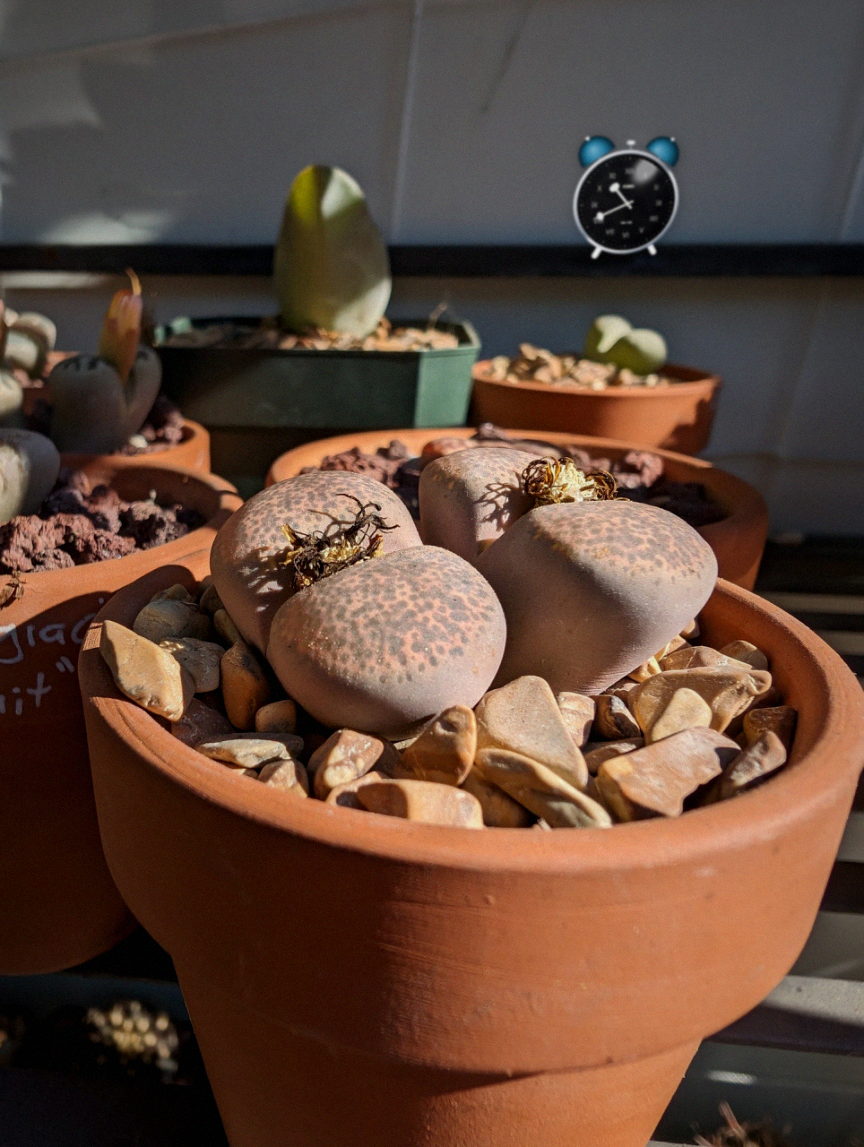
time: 10:41
